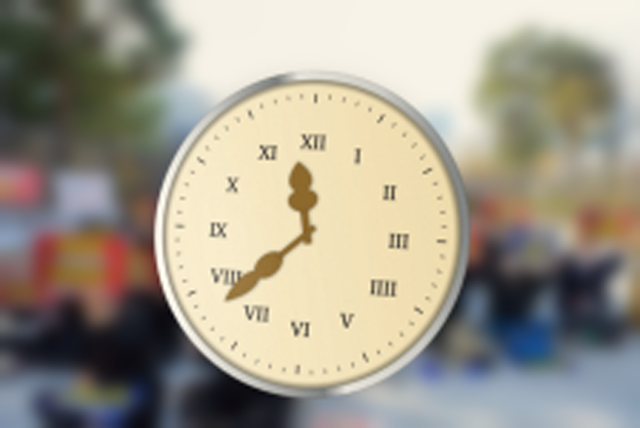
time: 11:38
